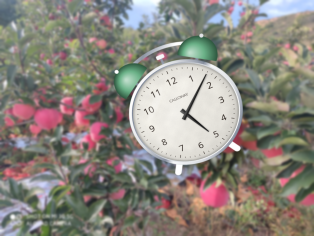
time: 5:08
